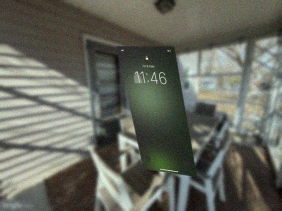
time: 11:46
